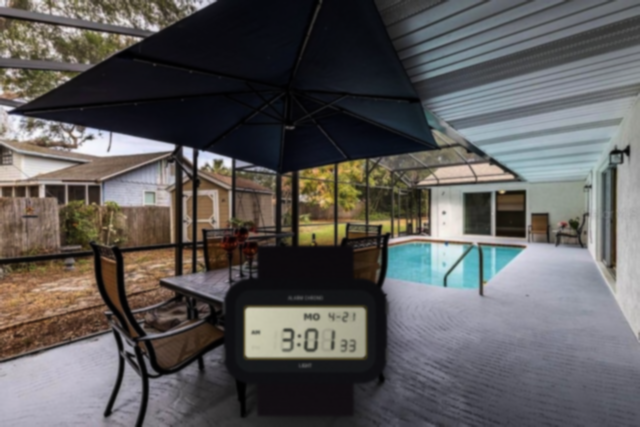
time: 3:01:33
